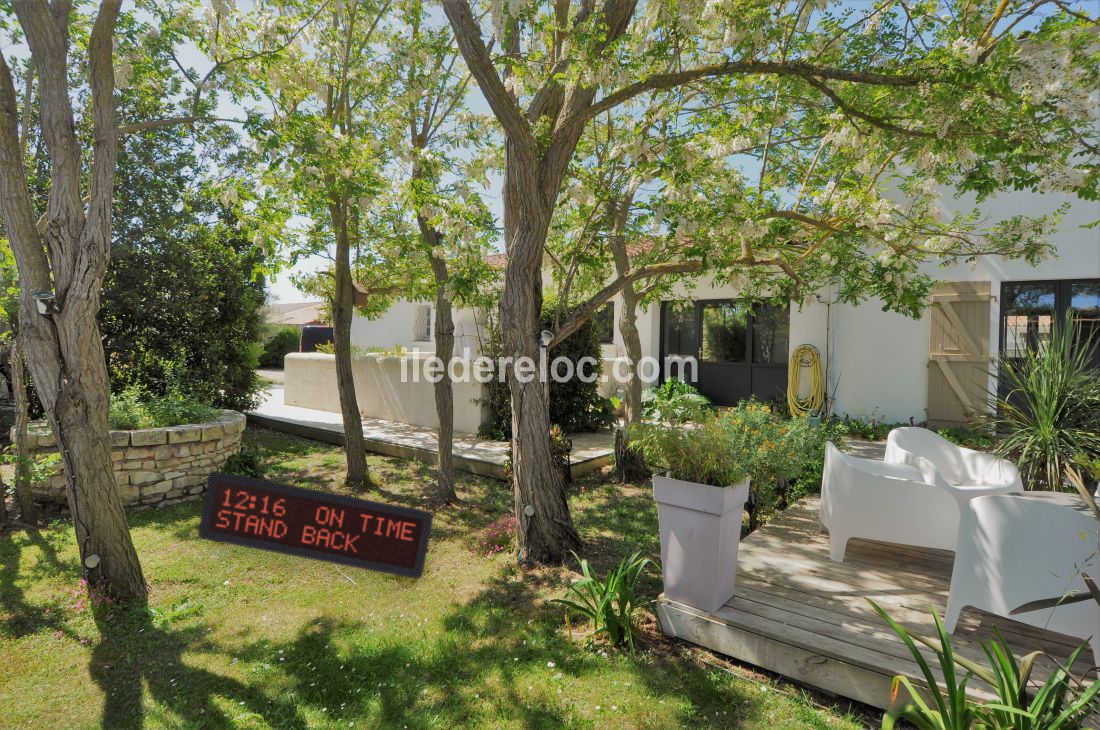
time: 12:16
